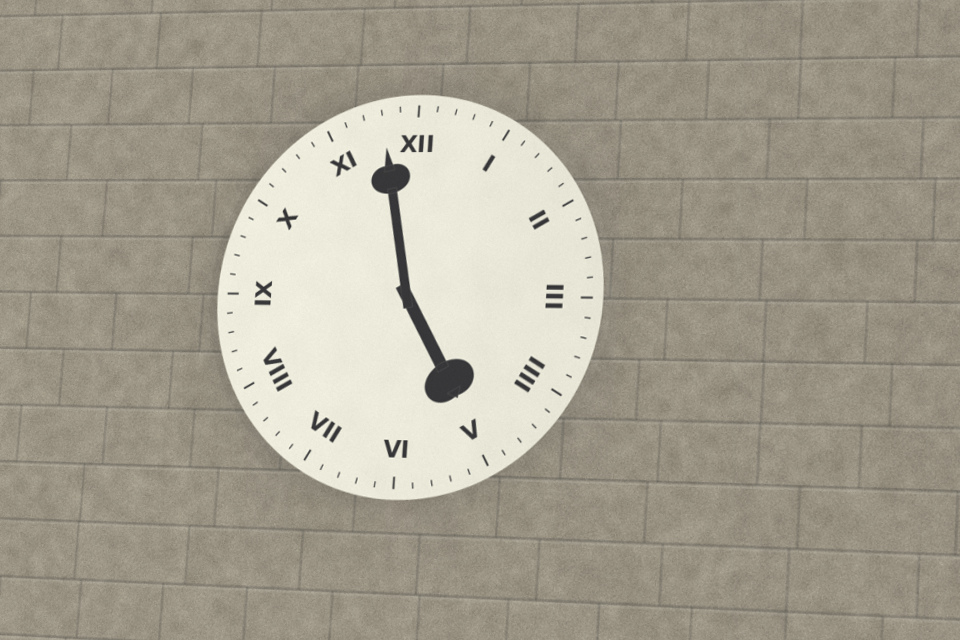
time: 4:58
